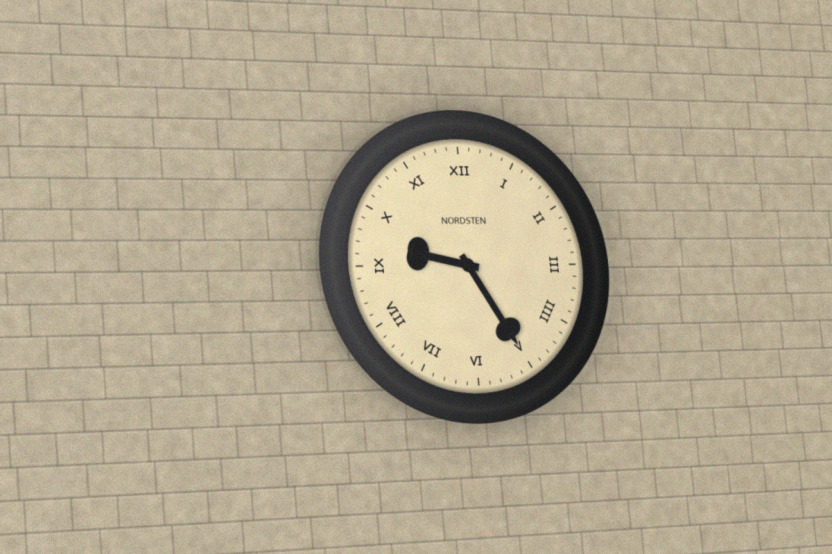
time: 9:25
